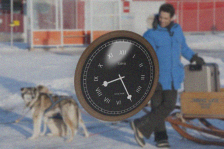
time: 8:25
